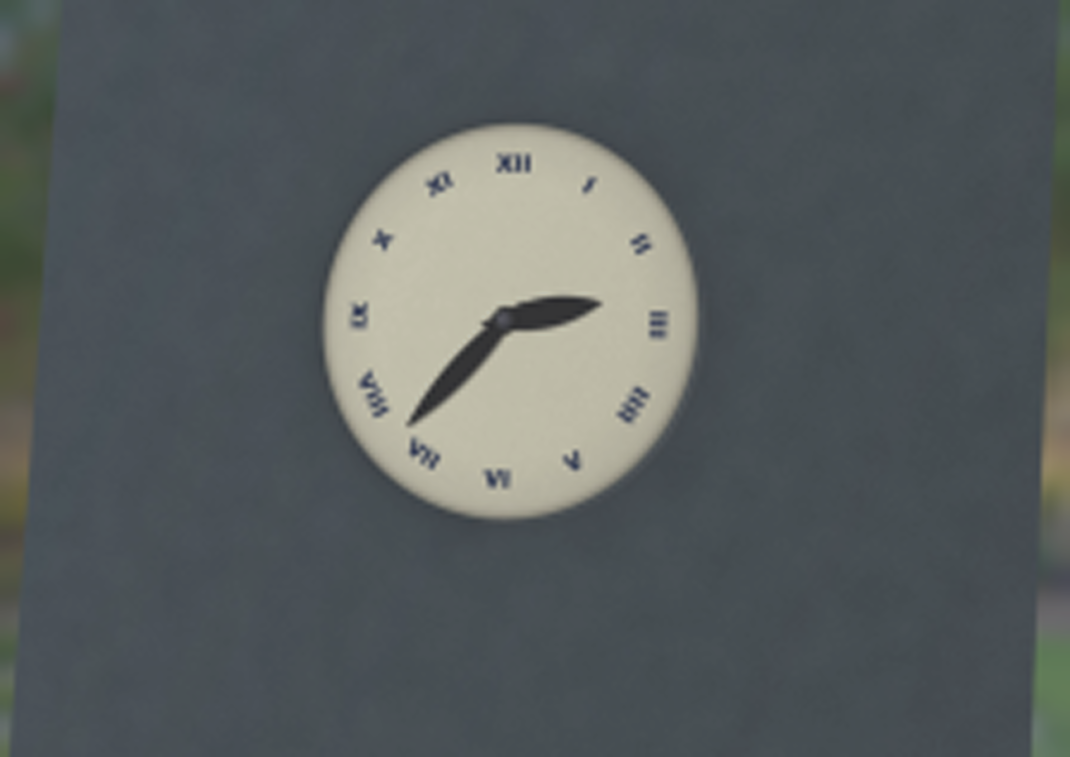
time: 2:37
